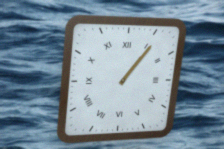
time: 1:06
